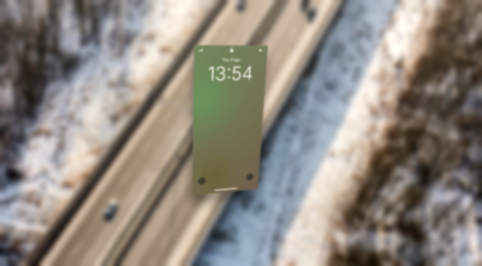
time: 13:54
